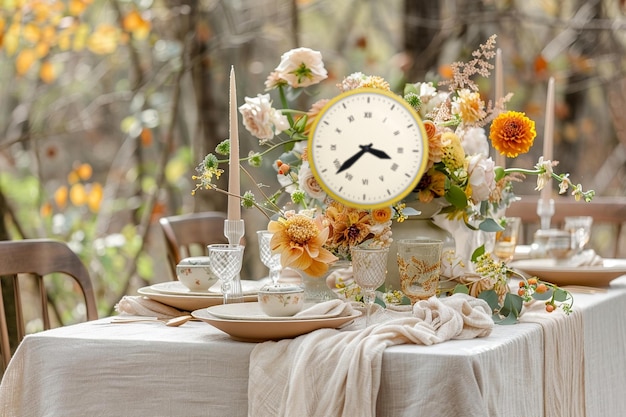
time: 3:38
